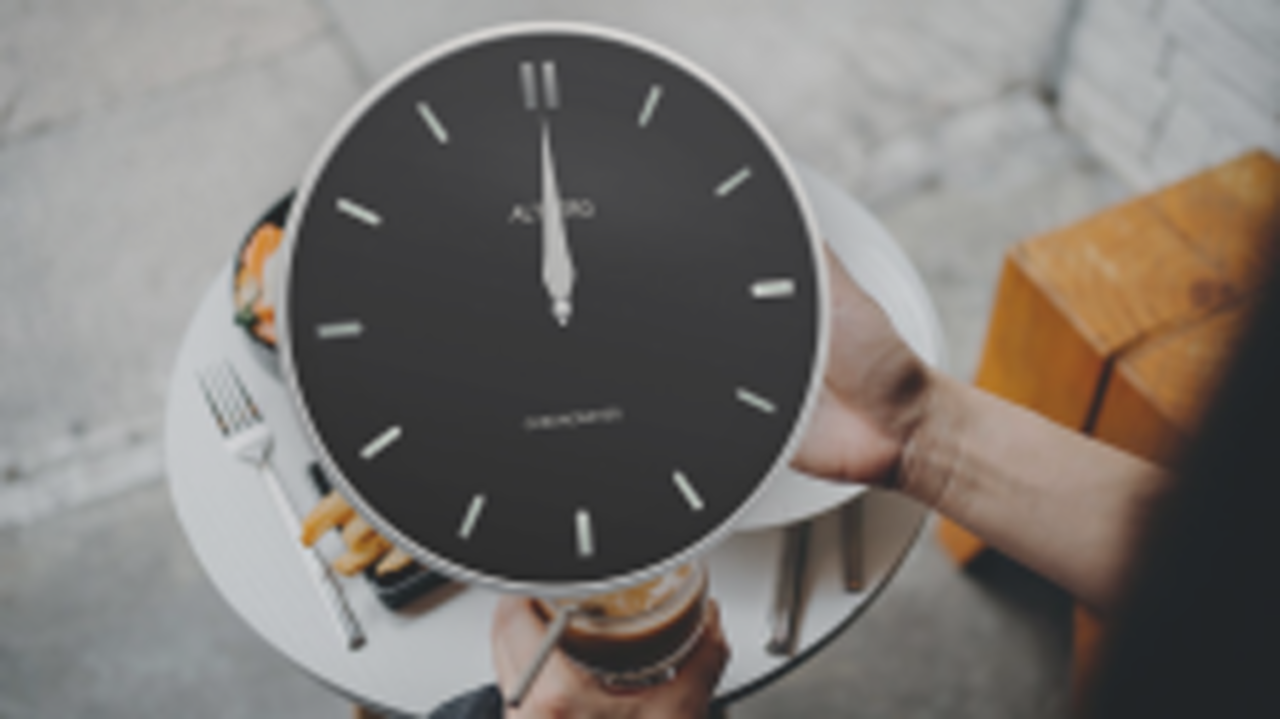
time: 12:00
